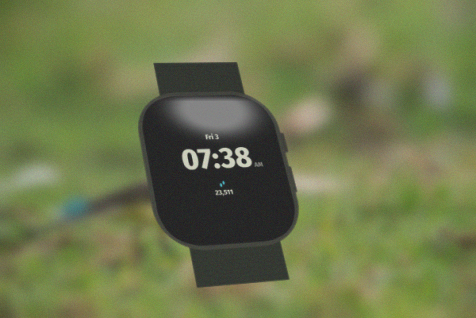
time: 7:38
